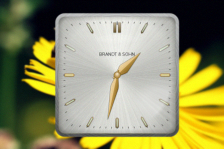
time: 1:32
